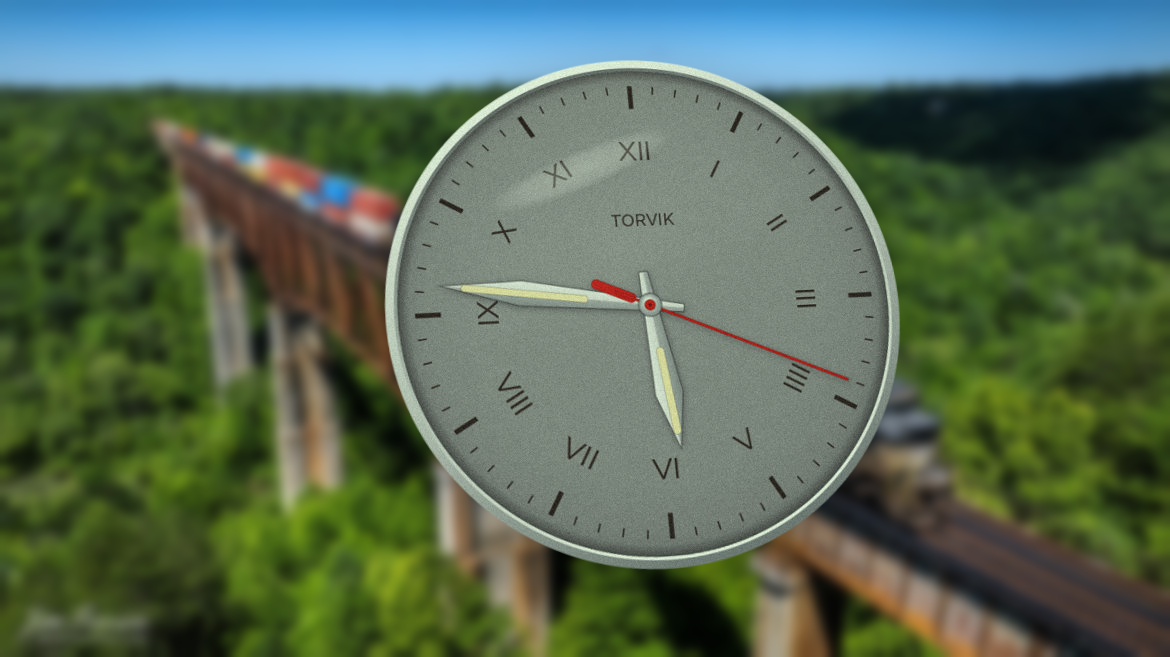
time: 5:46:19
